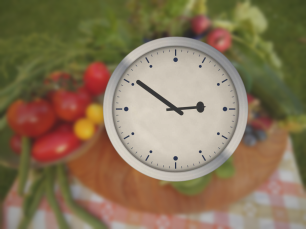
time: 2:51
